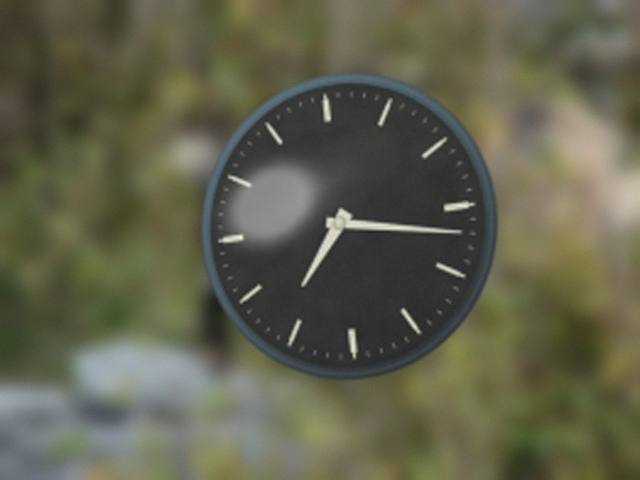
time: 7:17
